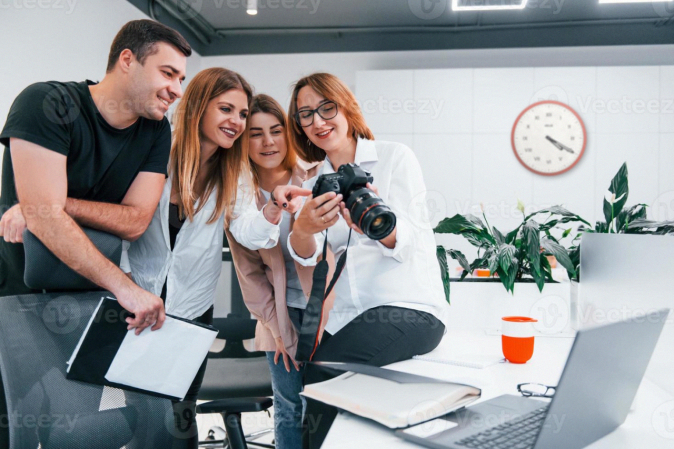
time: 4:20
